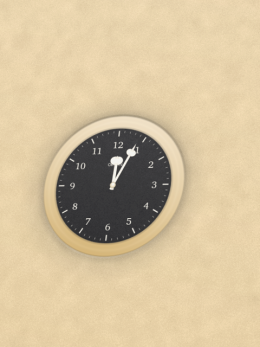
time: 12:04
